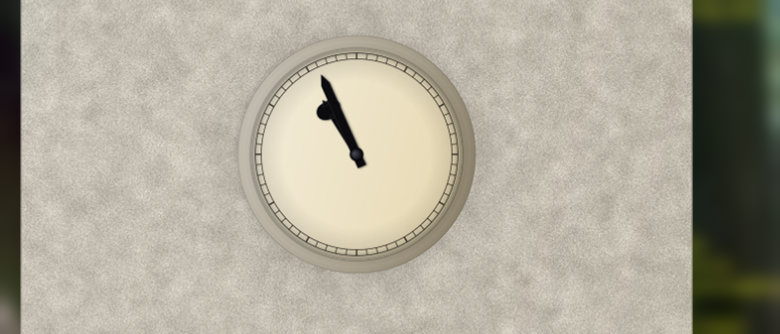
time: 10:56
